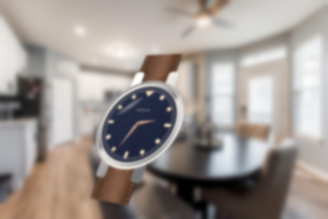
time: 2:34
